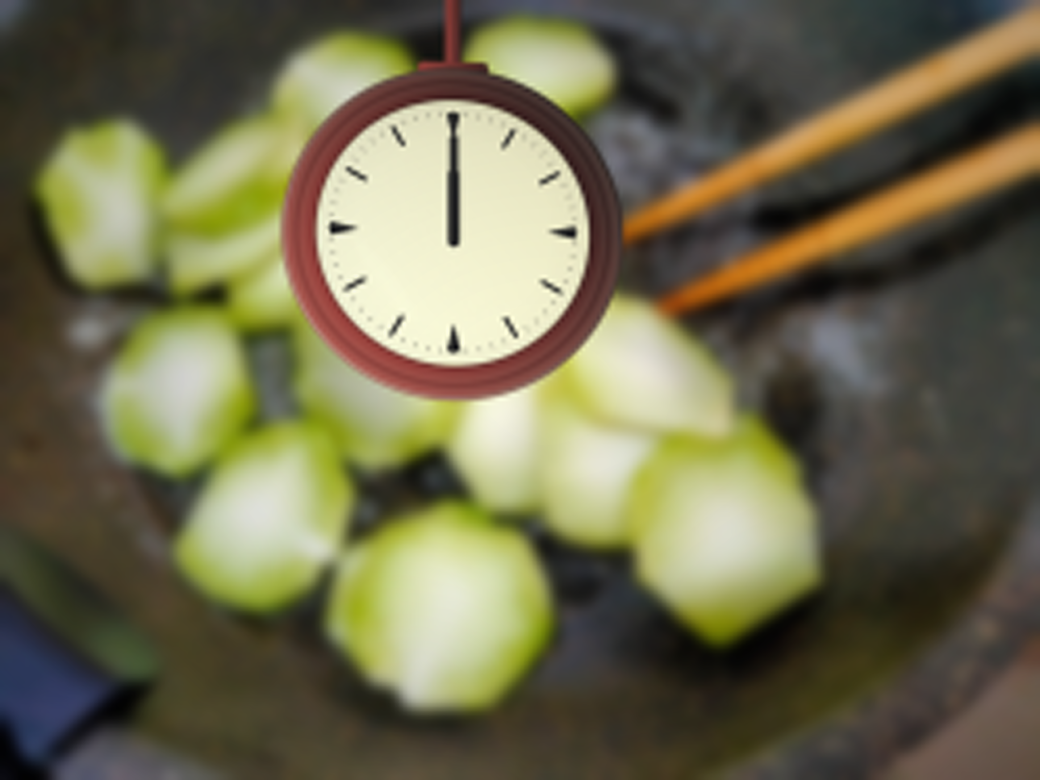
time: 12:00
